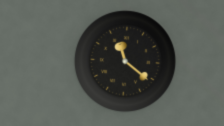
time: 11:21
